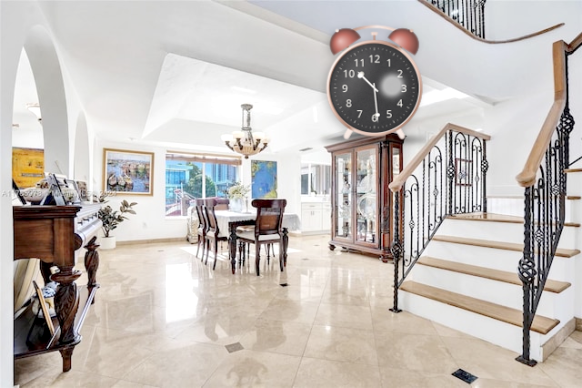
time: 10:29
